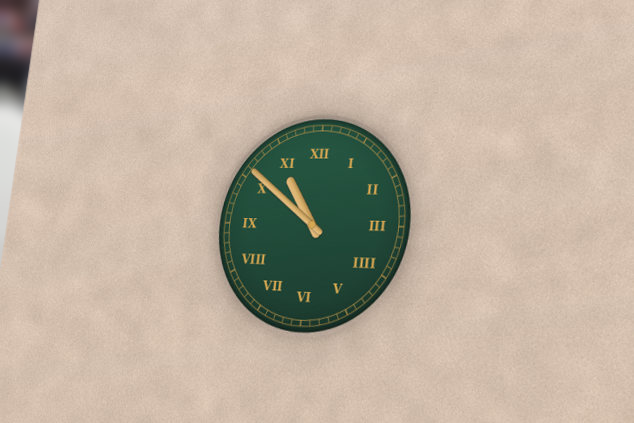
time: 10:51
